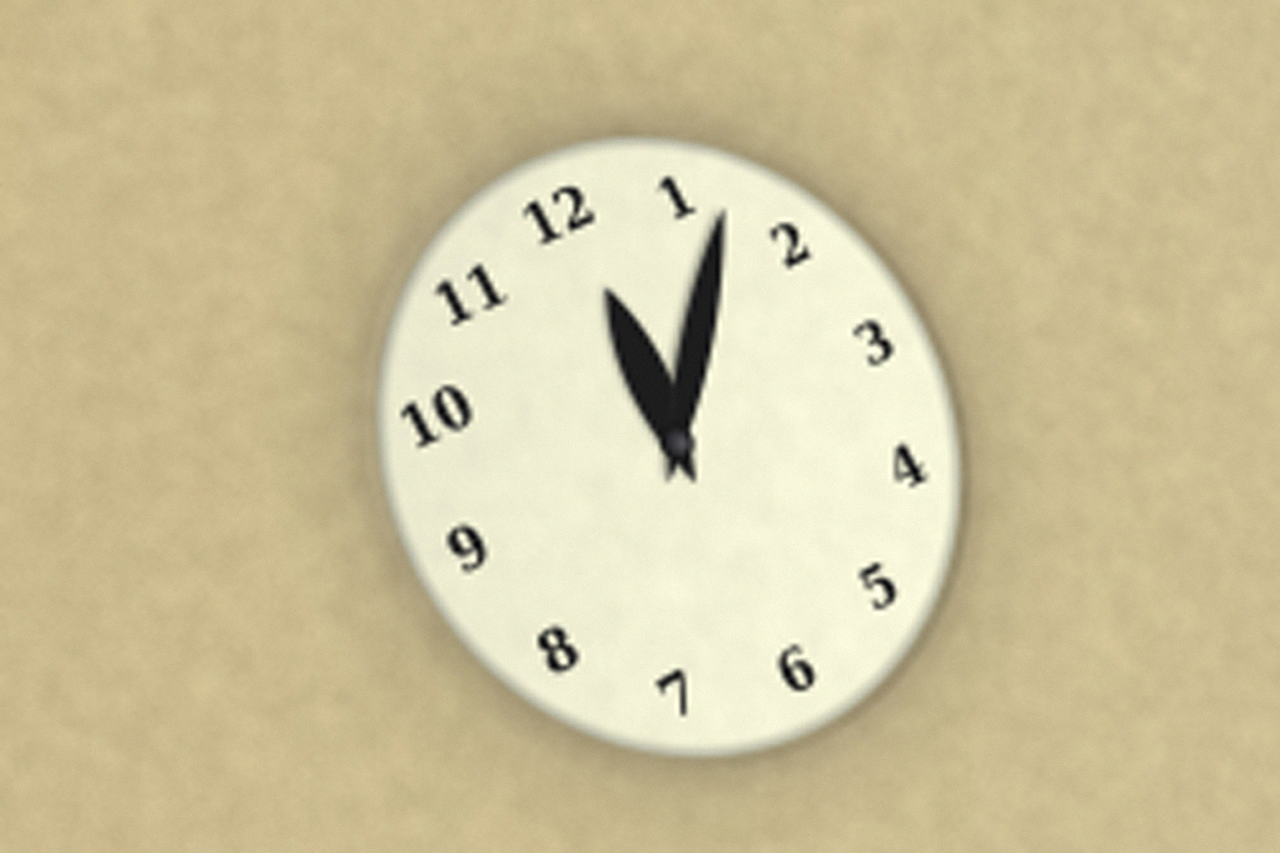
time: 12:07
